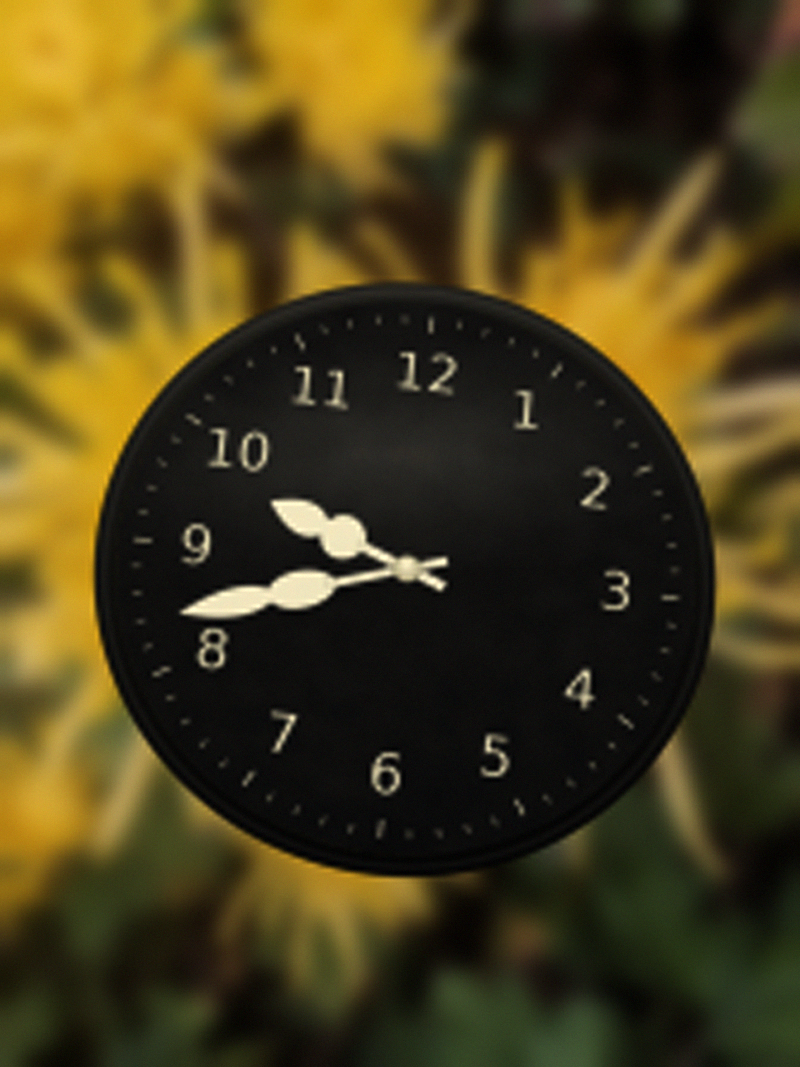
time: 9:42
